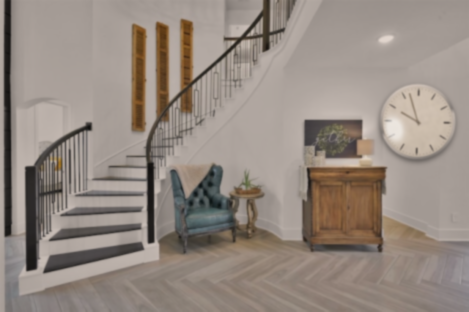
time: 9:57
